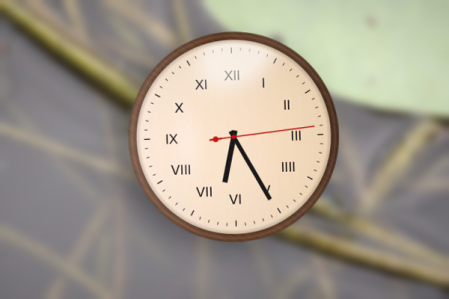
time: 6:25:14
